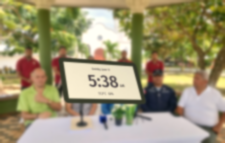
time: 5:38
